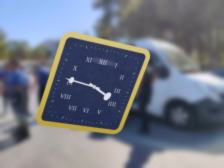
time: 3:46
